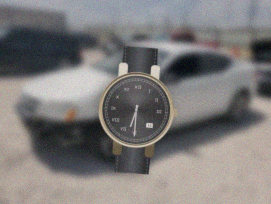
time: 6:30
